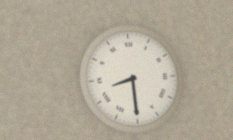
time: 8:30
